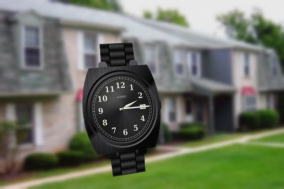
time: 2:15
